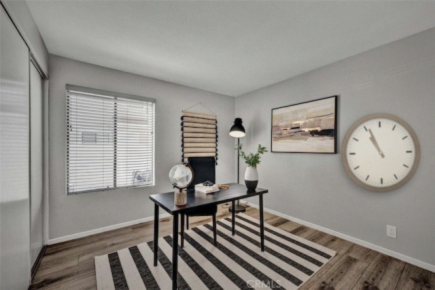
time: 10:56
